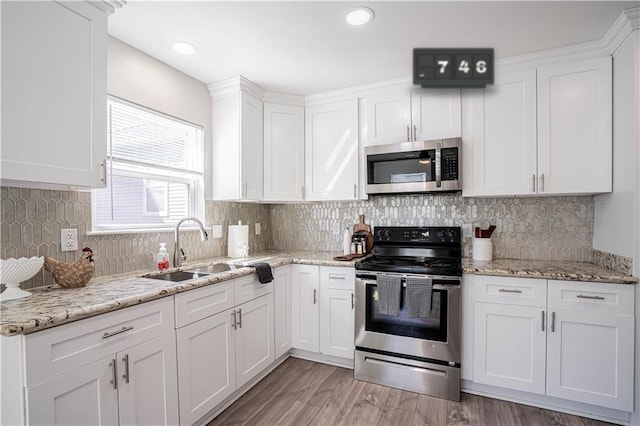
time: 7:46
